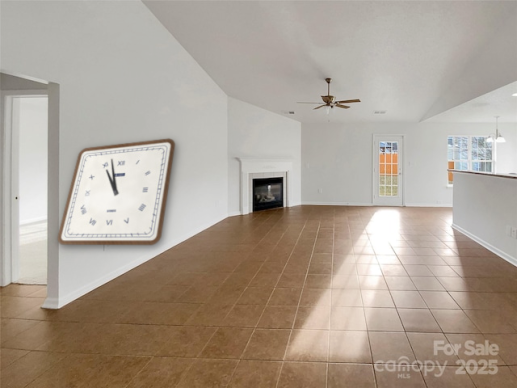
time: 10:57
